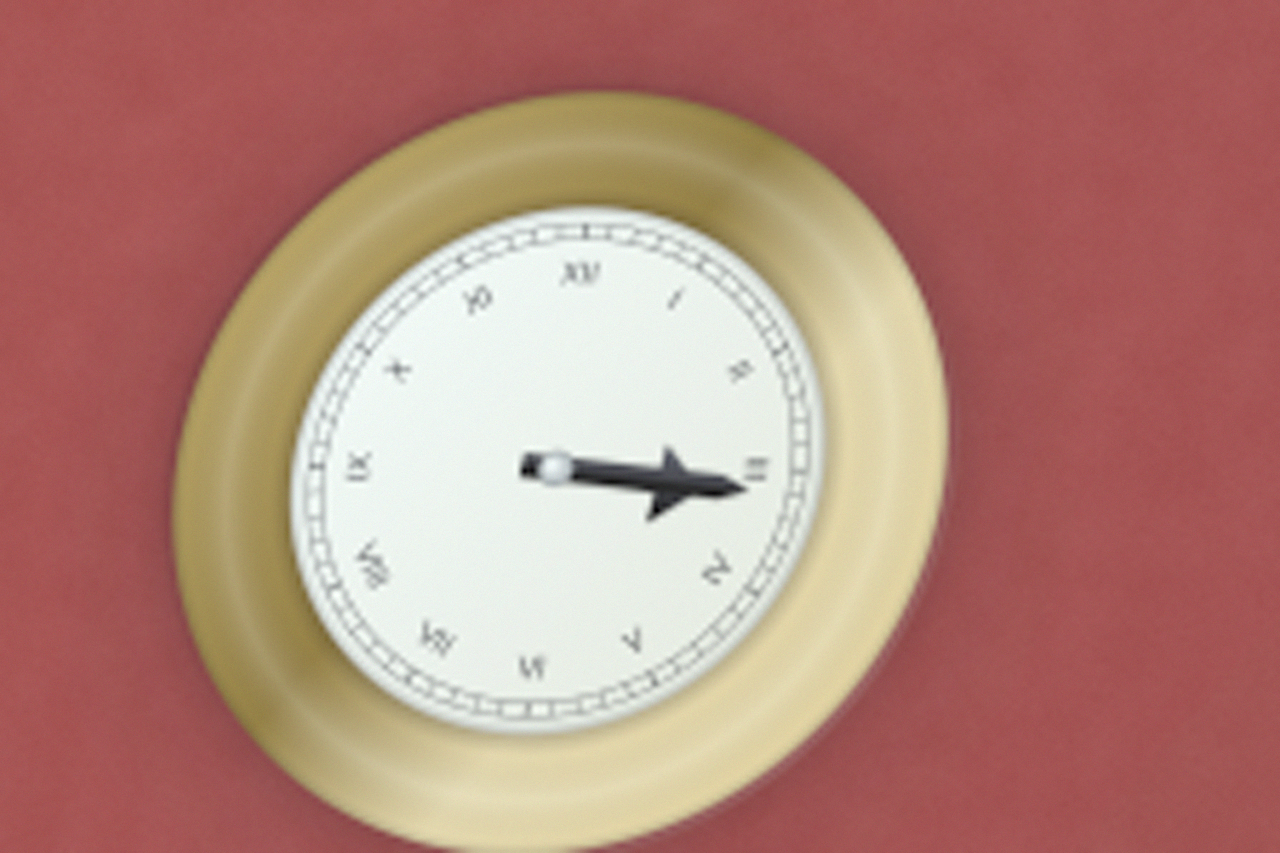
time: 3:16
